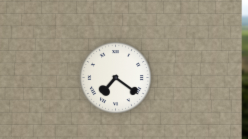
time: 7:21
